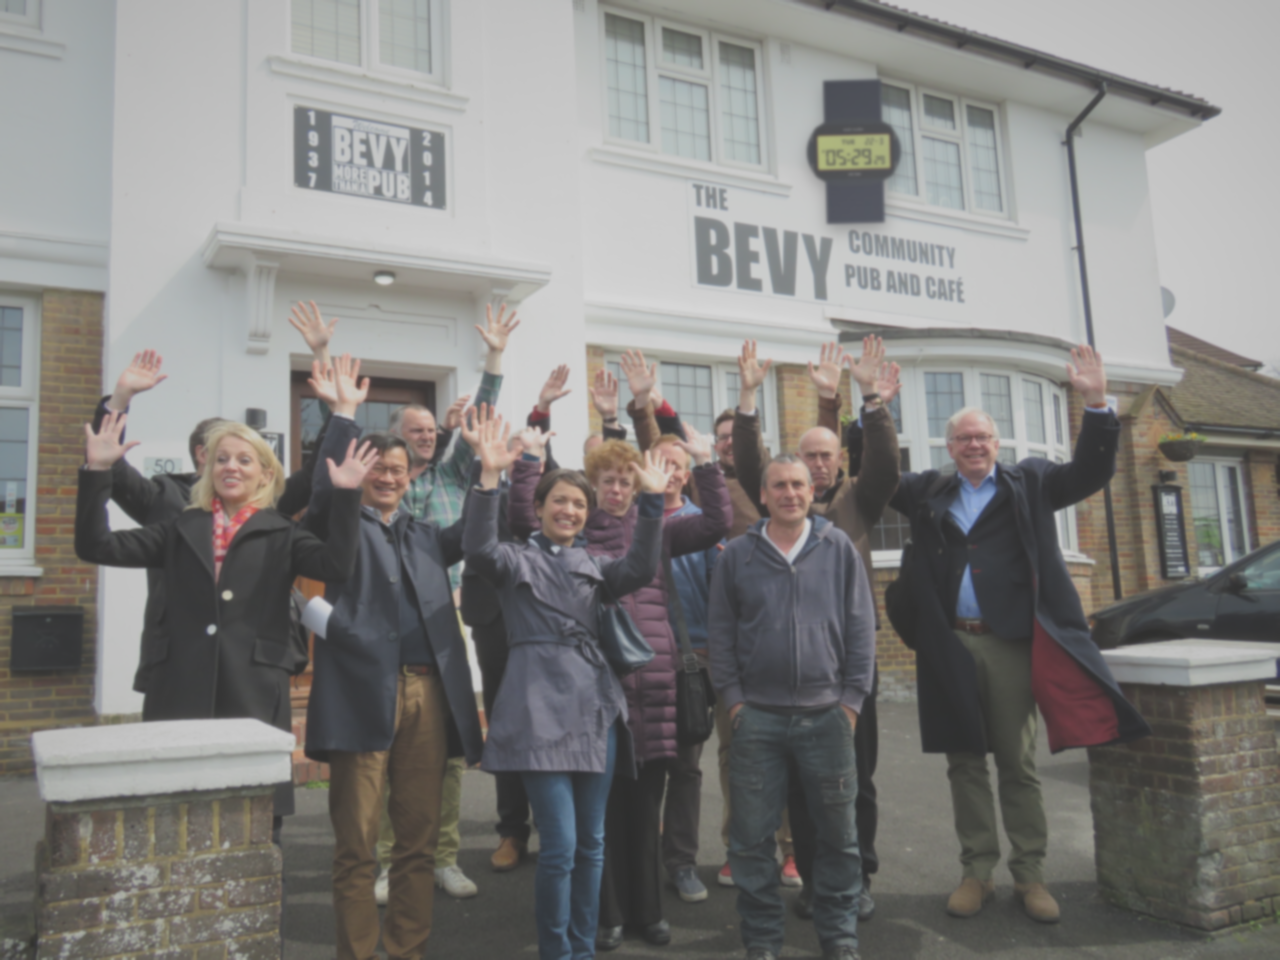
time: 5:29
